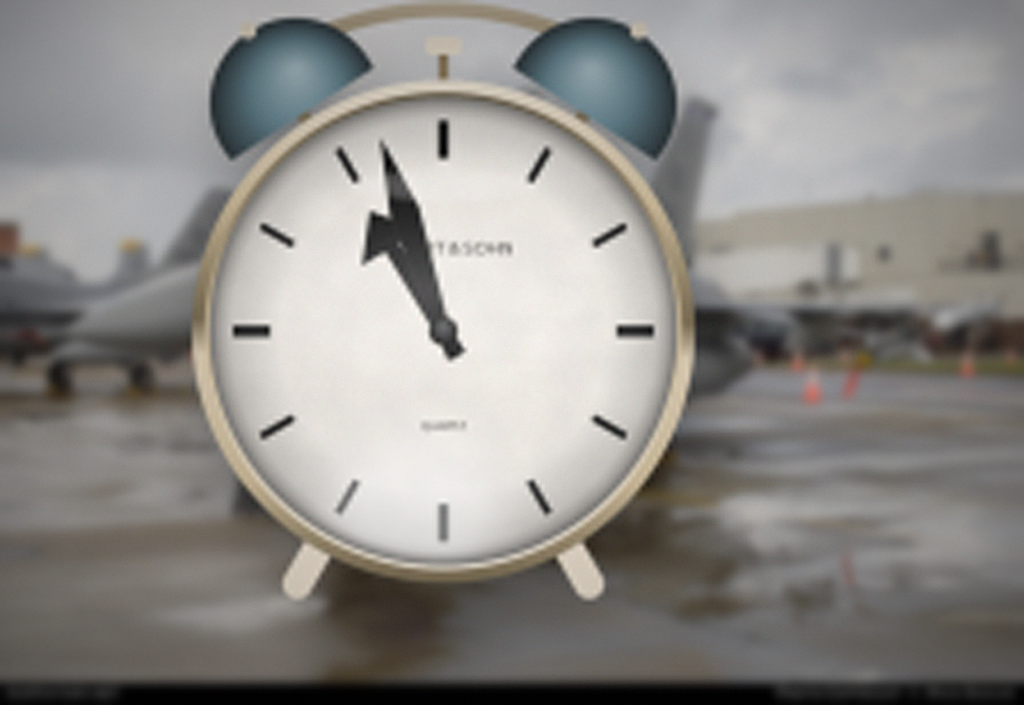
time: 10:57
